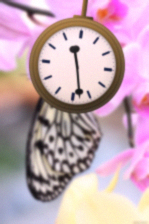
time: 11:28
